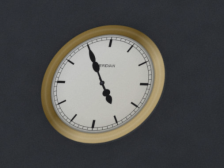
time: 4:55
